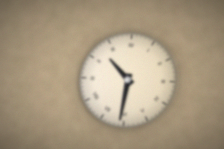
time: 10:31
